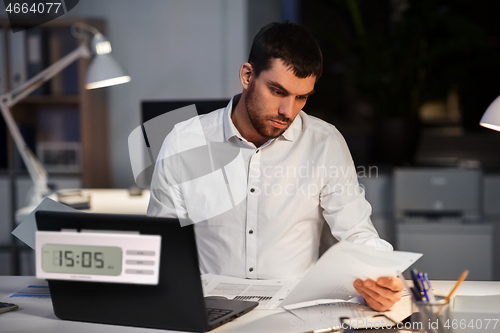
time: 15:05
